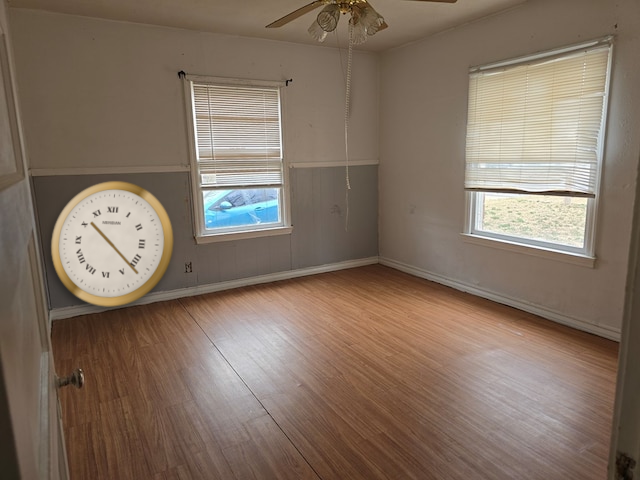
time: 10:22
